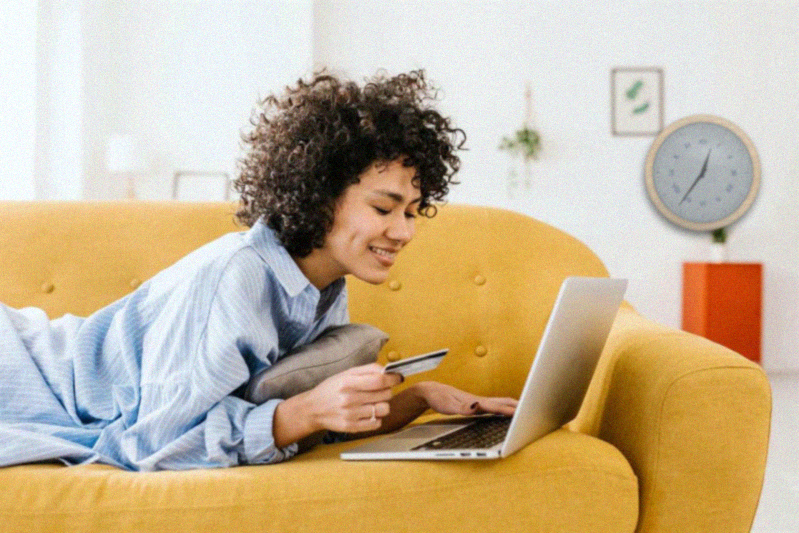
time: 12:36
